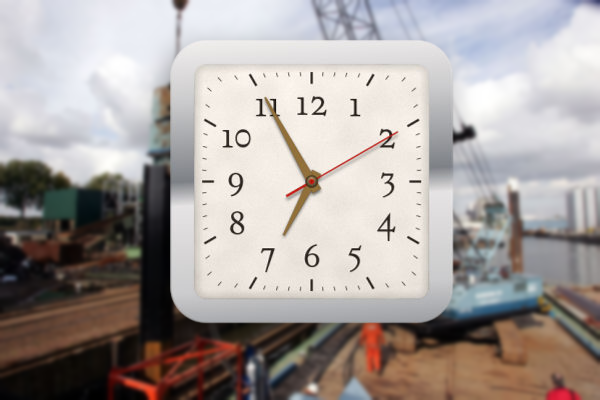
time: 6:55:10
